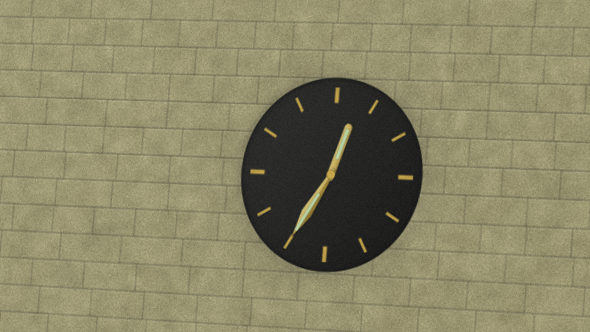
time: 12:35
